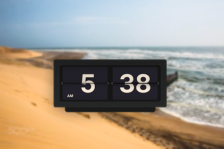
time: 5:38
